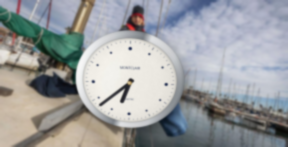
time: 6:38
